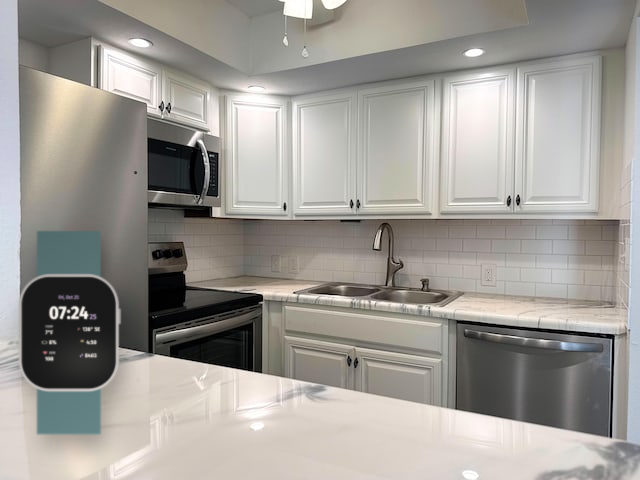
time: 7:24
